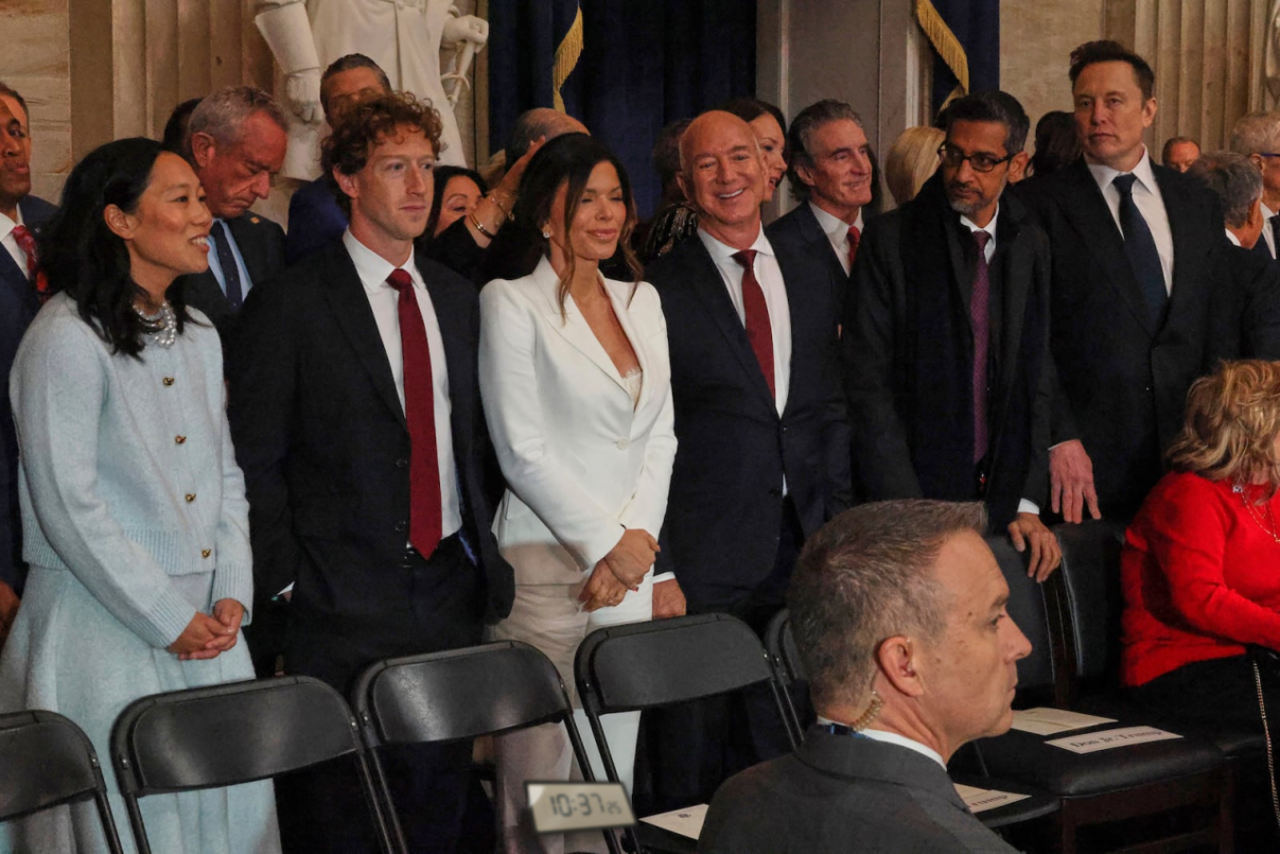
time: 10:37
